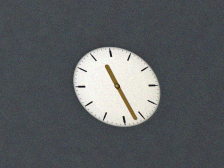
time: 11:27
